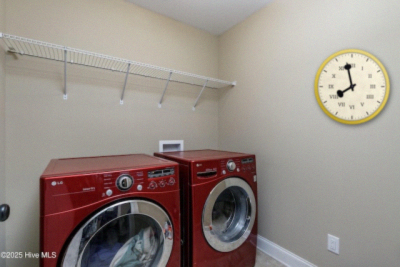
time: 7:58
